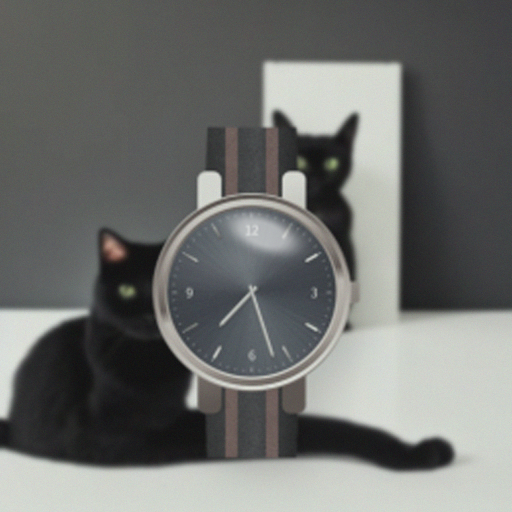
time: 7:27
